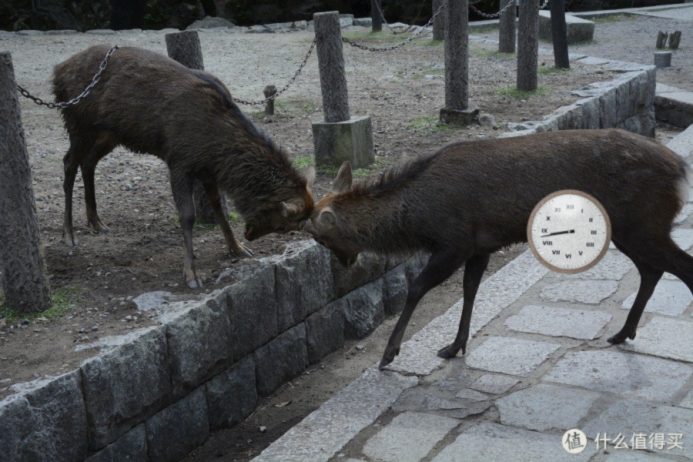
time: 8:43
